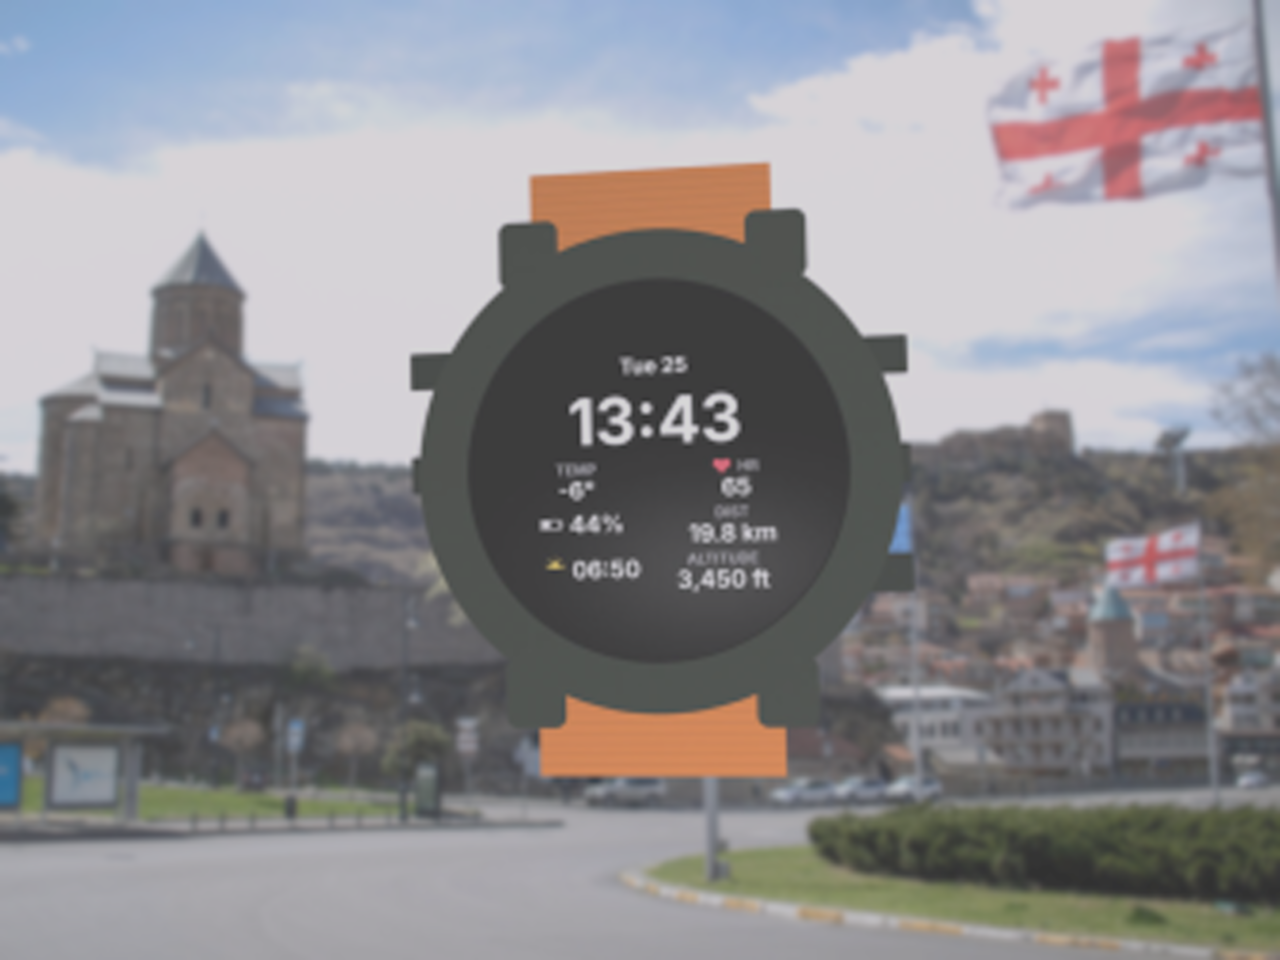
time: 13:43
